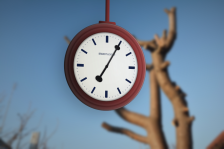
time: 7:05
